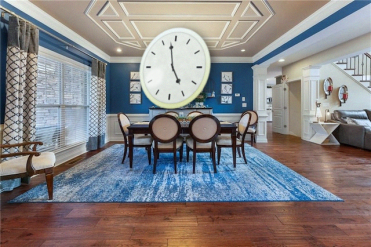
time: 4:58
